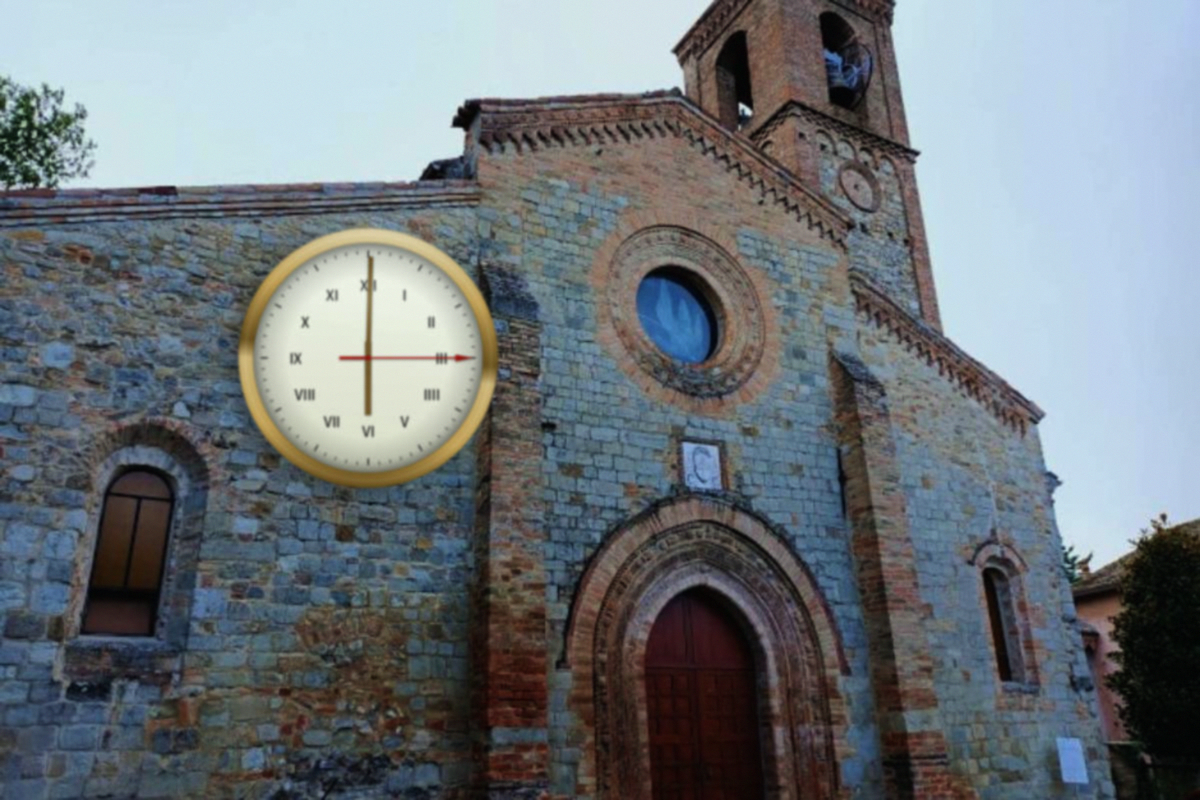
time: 6:00:15
